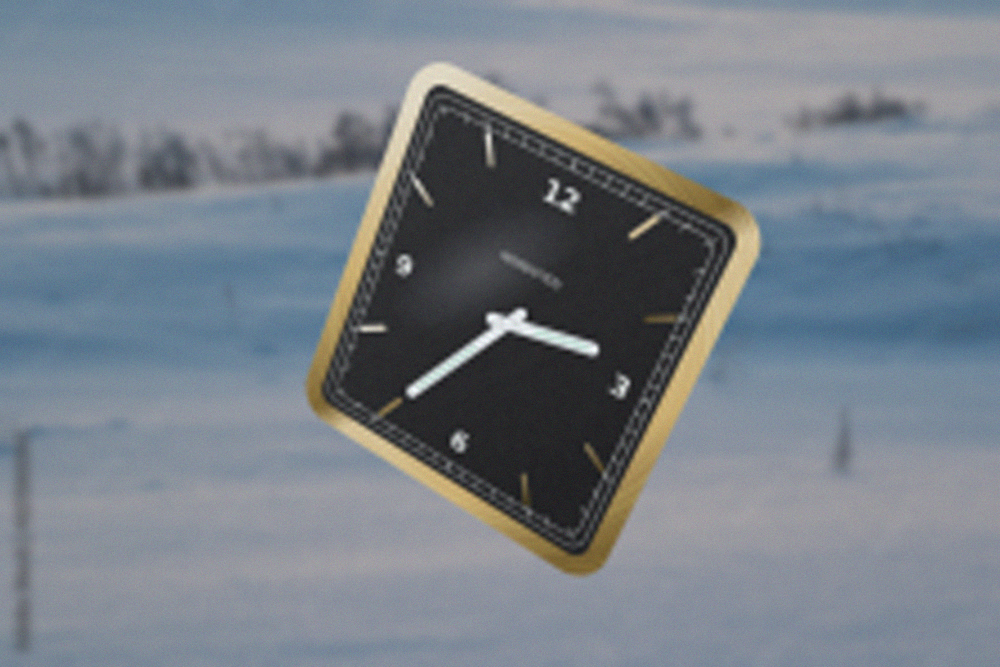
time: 2:35
